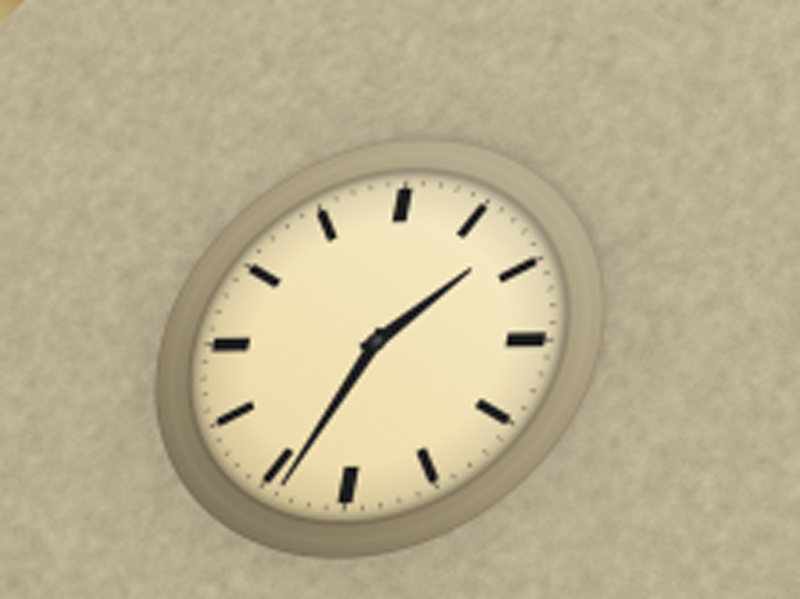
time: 1:34
